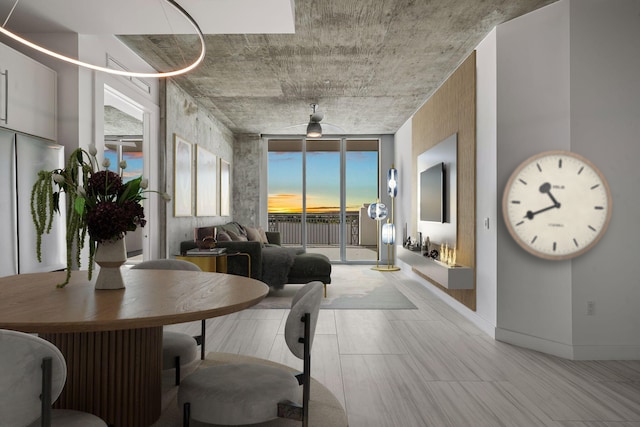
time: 10:41
